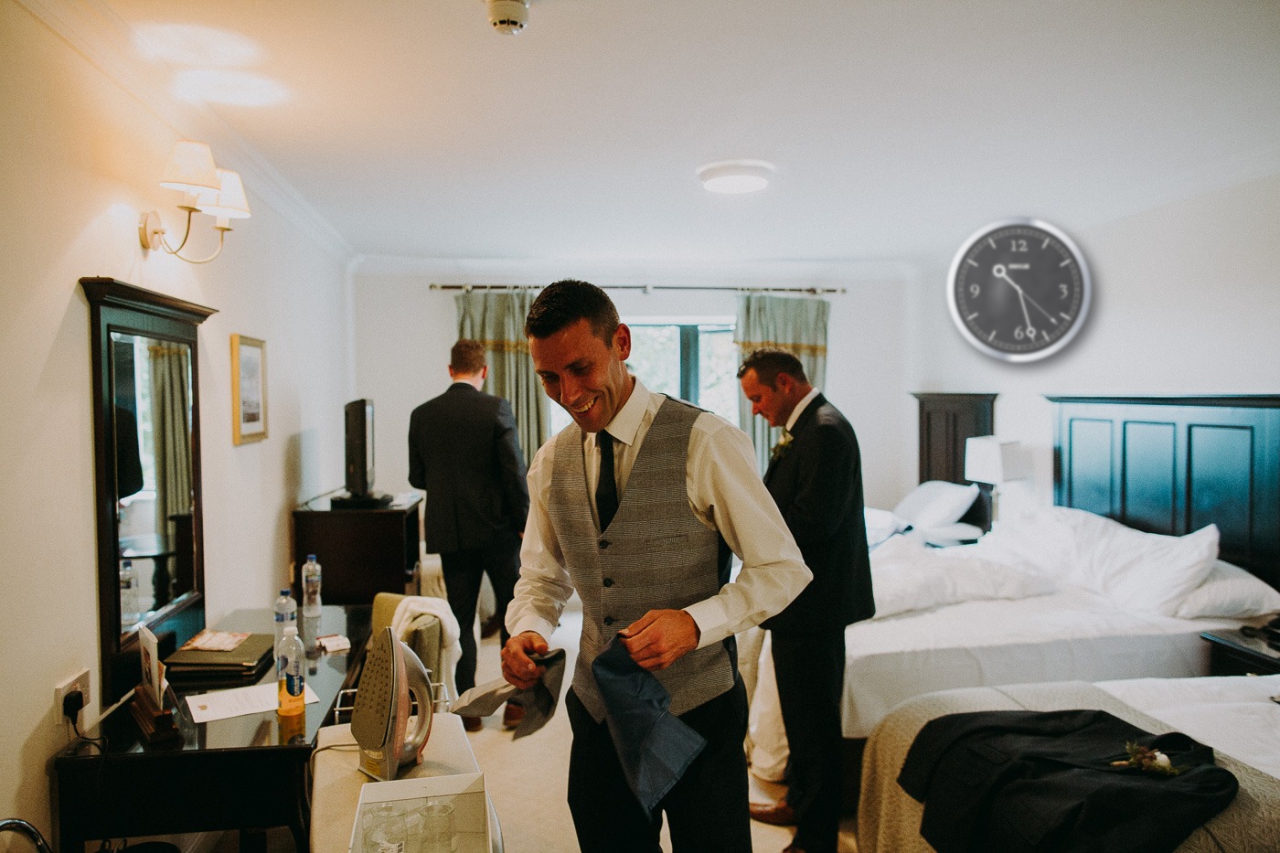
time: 10:27:22
